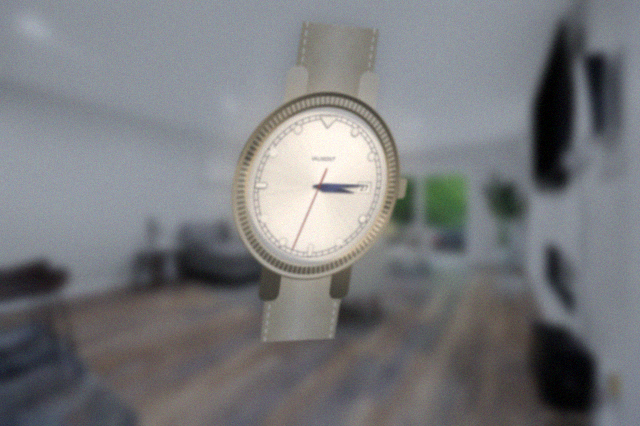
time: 3:14:33
